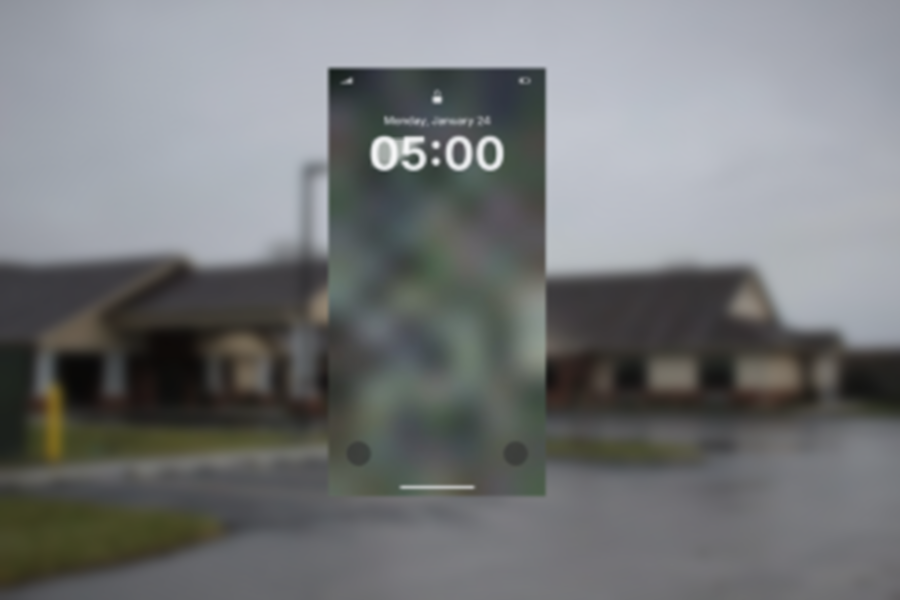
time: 5:00
